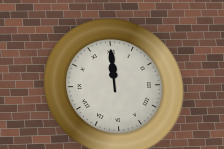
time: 12:00
